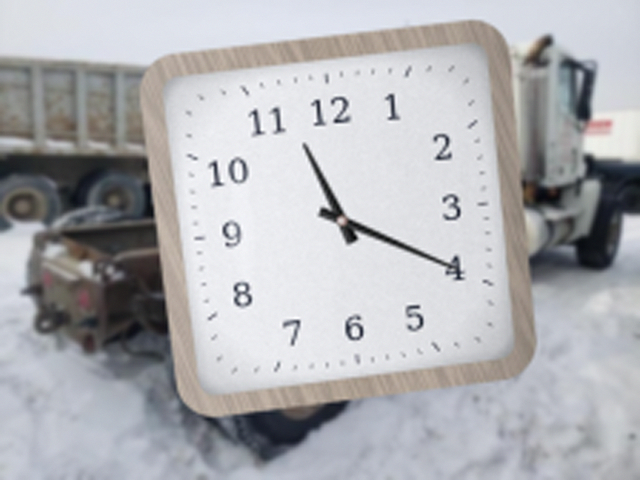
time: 11:20
